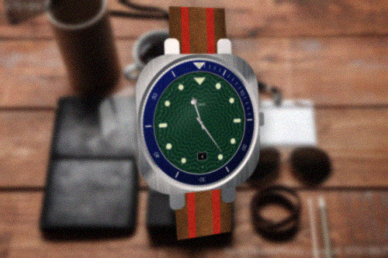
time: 11:24
